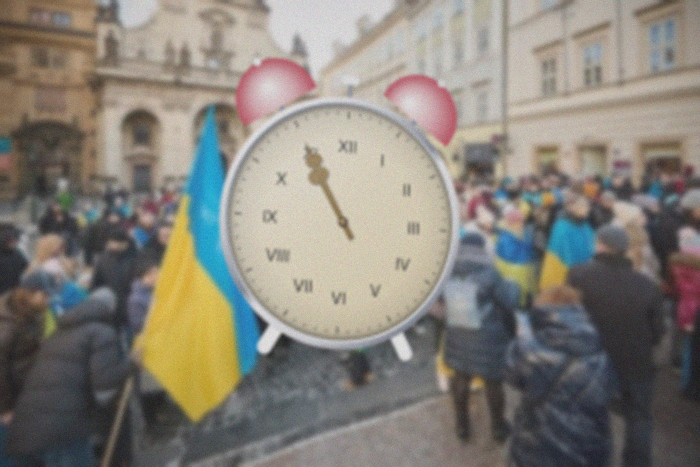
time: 10:55
